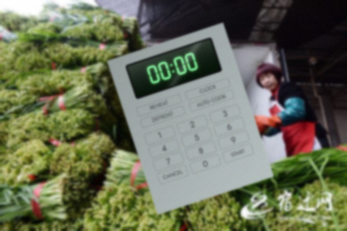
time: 0:00
